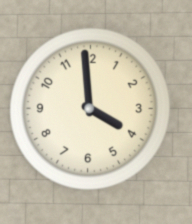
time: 3:59
